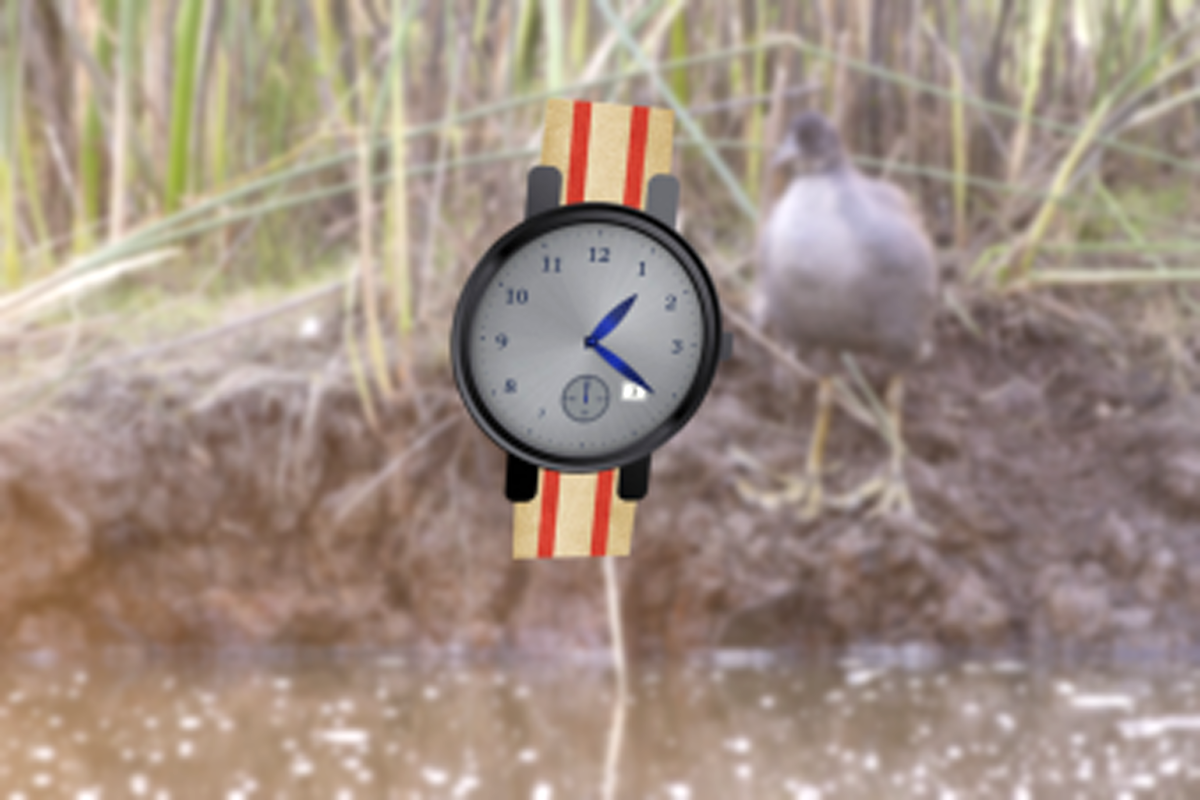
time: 1:21
